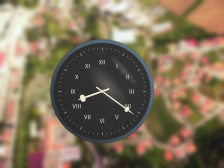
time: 8:21
